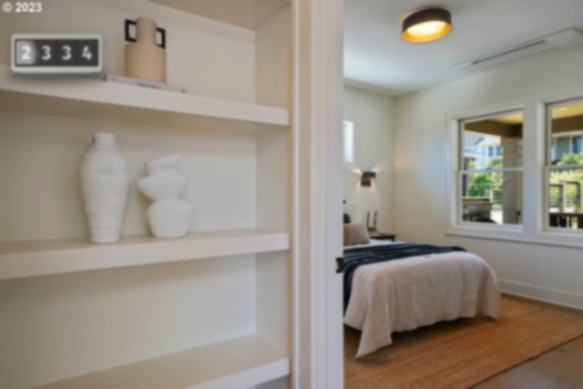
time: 23:34
